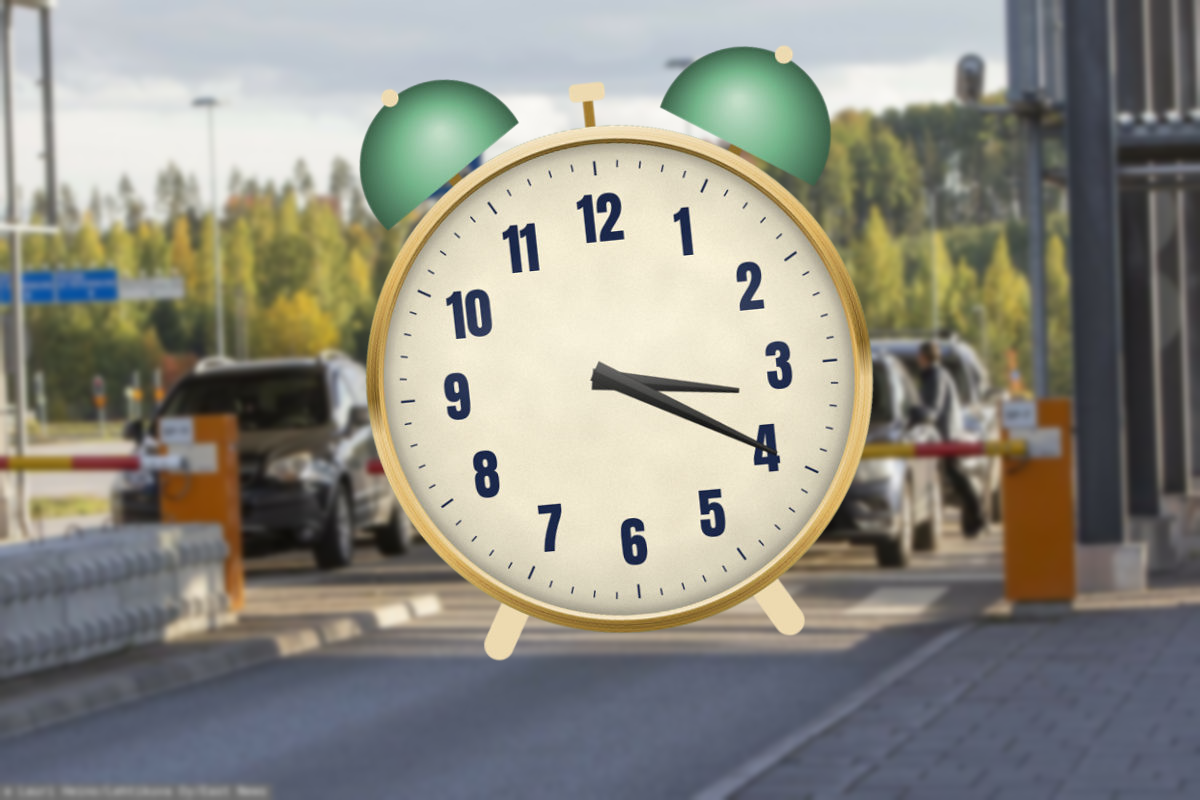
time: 3:20
